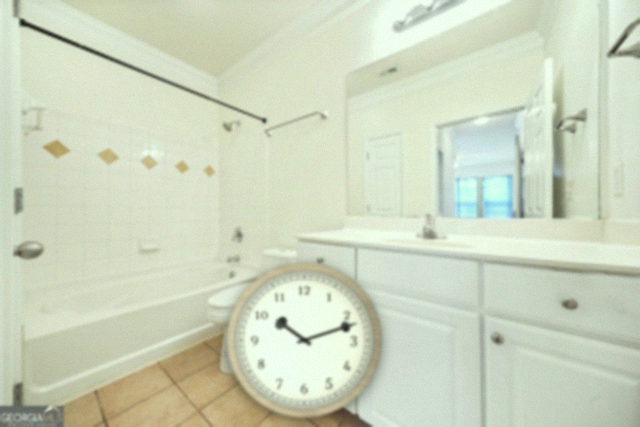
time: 10:12
